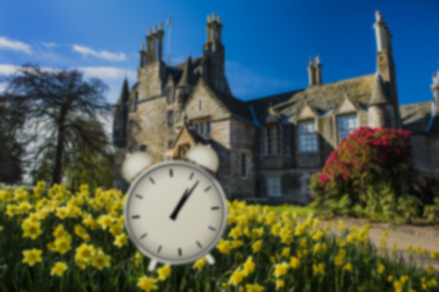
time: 1:07
